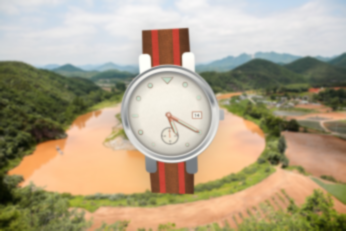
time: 5:20
